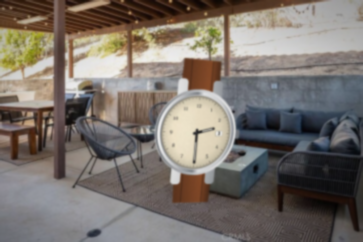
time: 2:30
